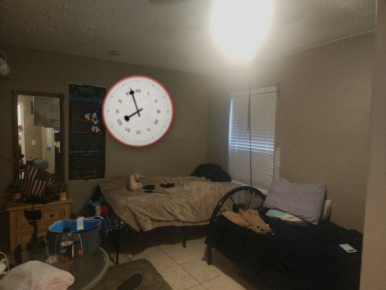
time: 7:57
